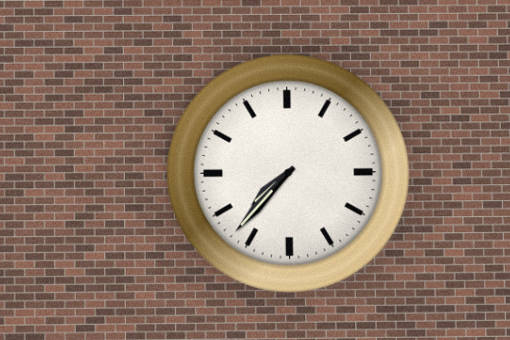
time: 7:37
